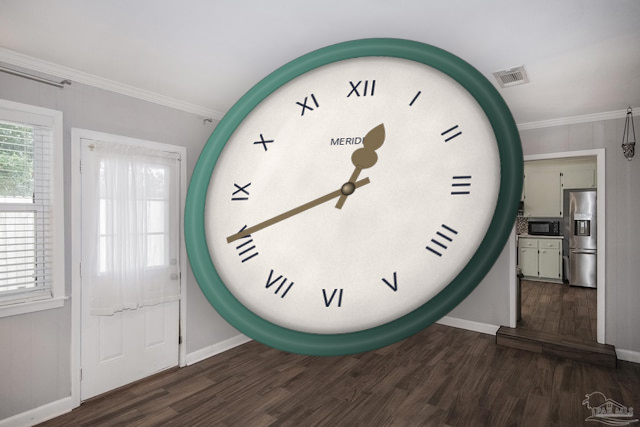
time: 12:41
